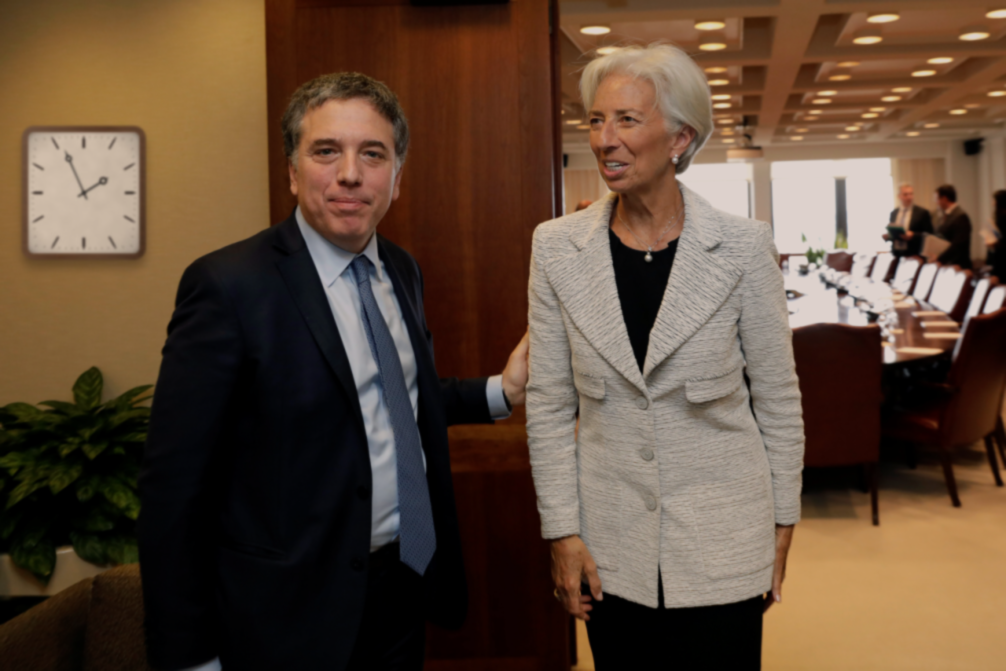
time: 1:56
